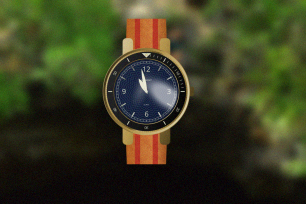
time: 10:58
